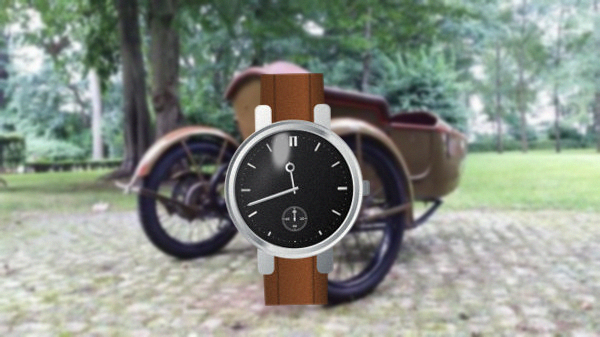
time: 11:42
